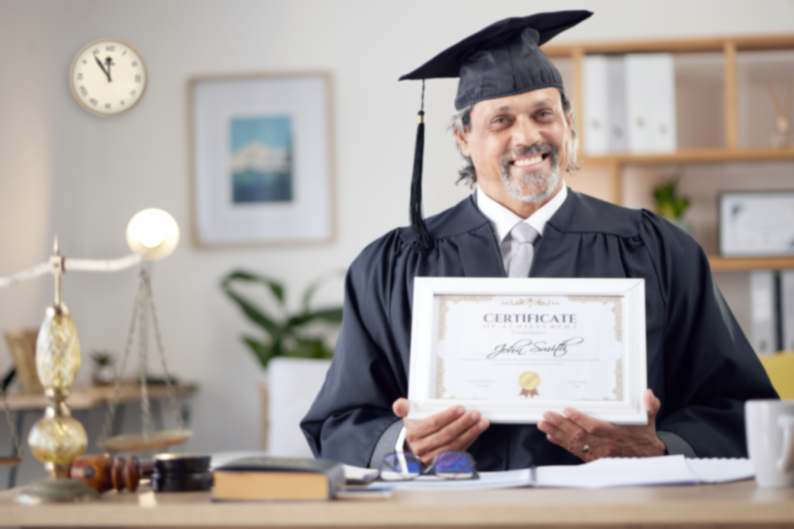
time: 11:54
